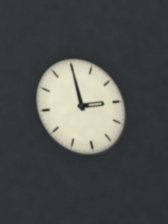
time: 3:00
